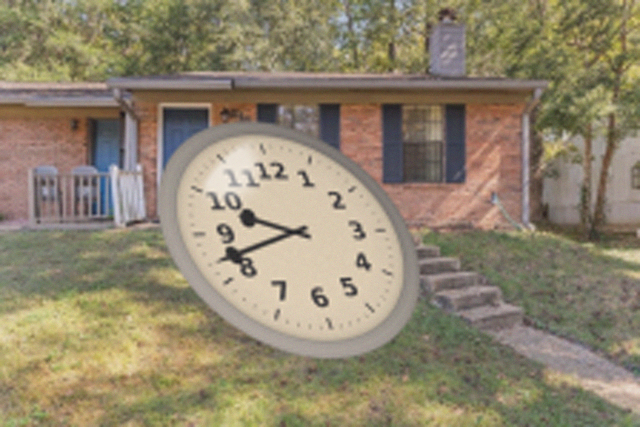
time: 9:42
